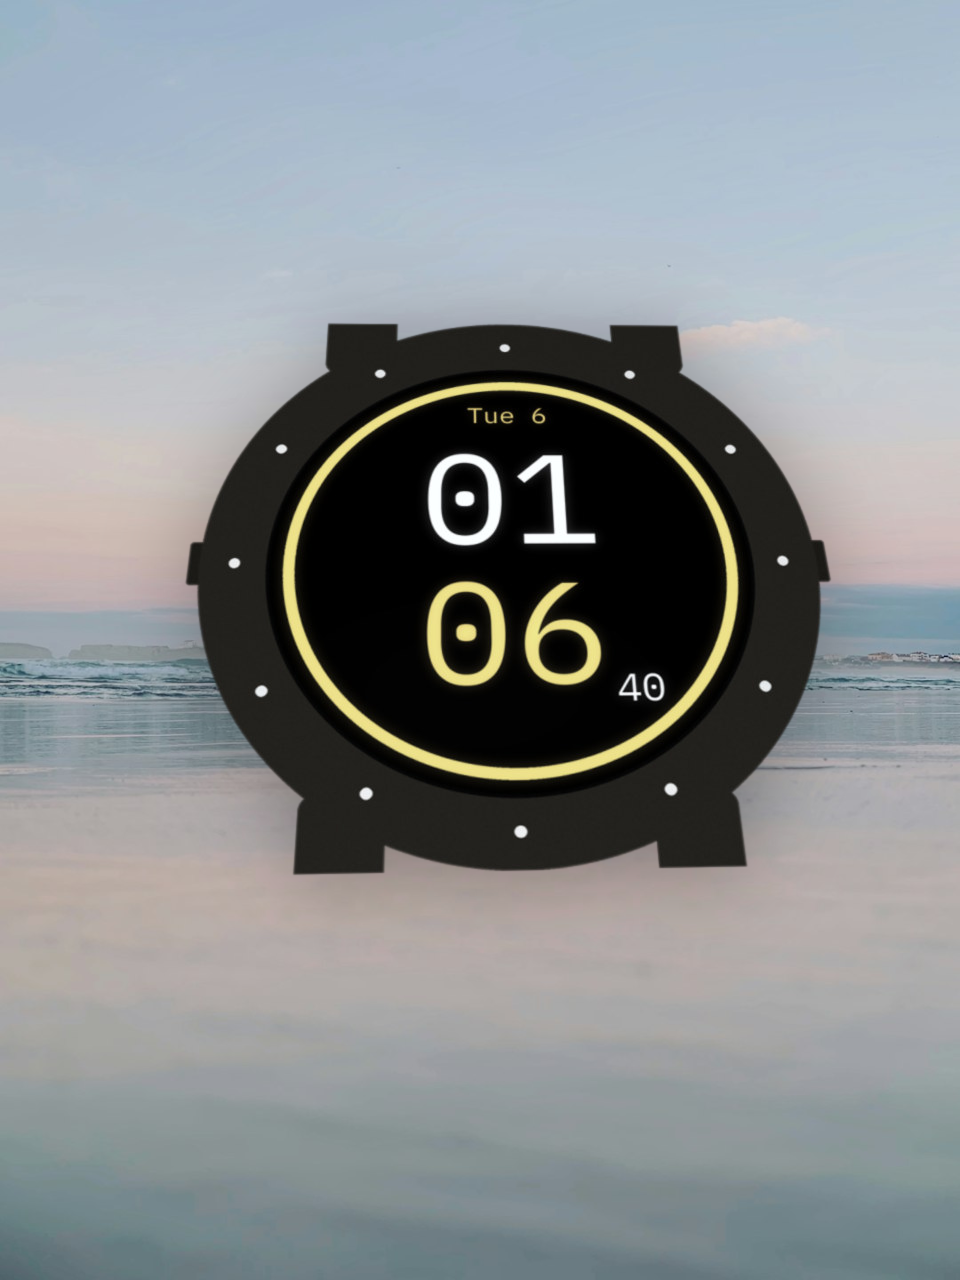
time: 1:06:40
